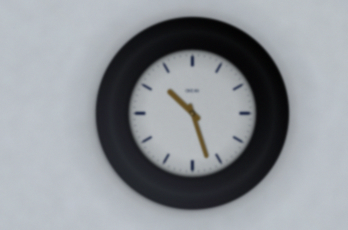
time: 10:27
